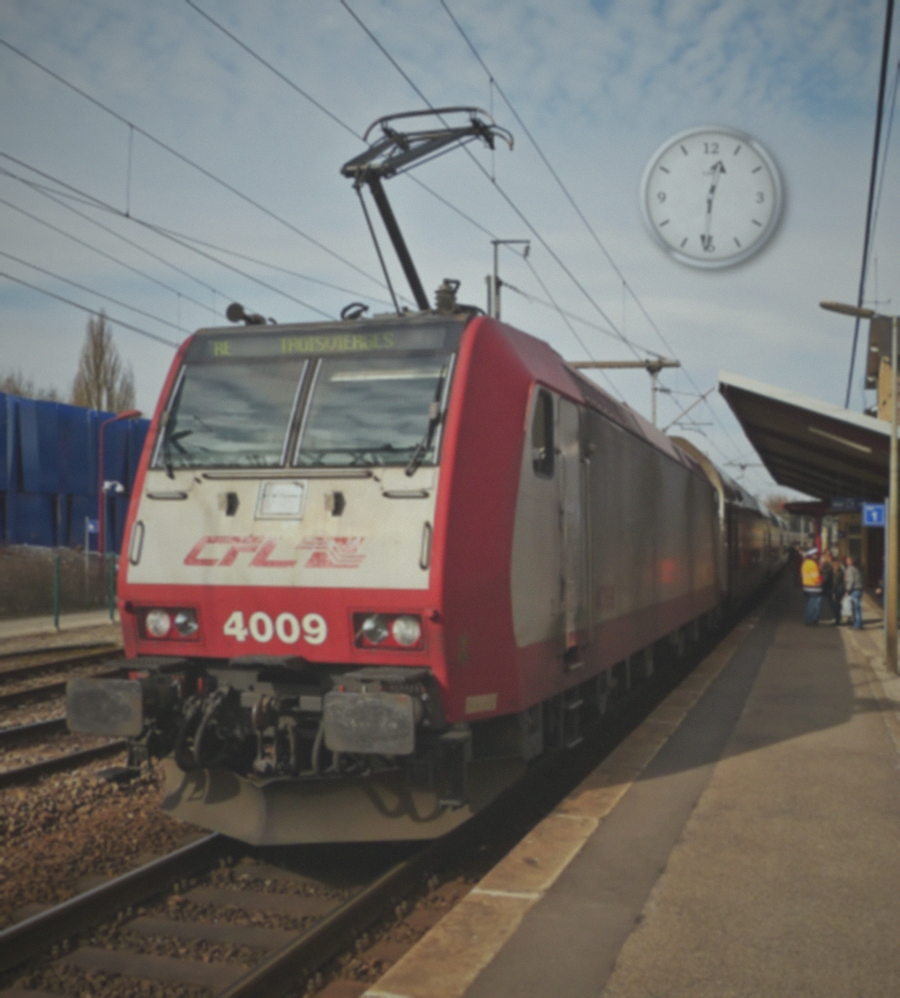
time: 12:31
